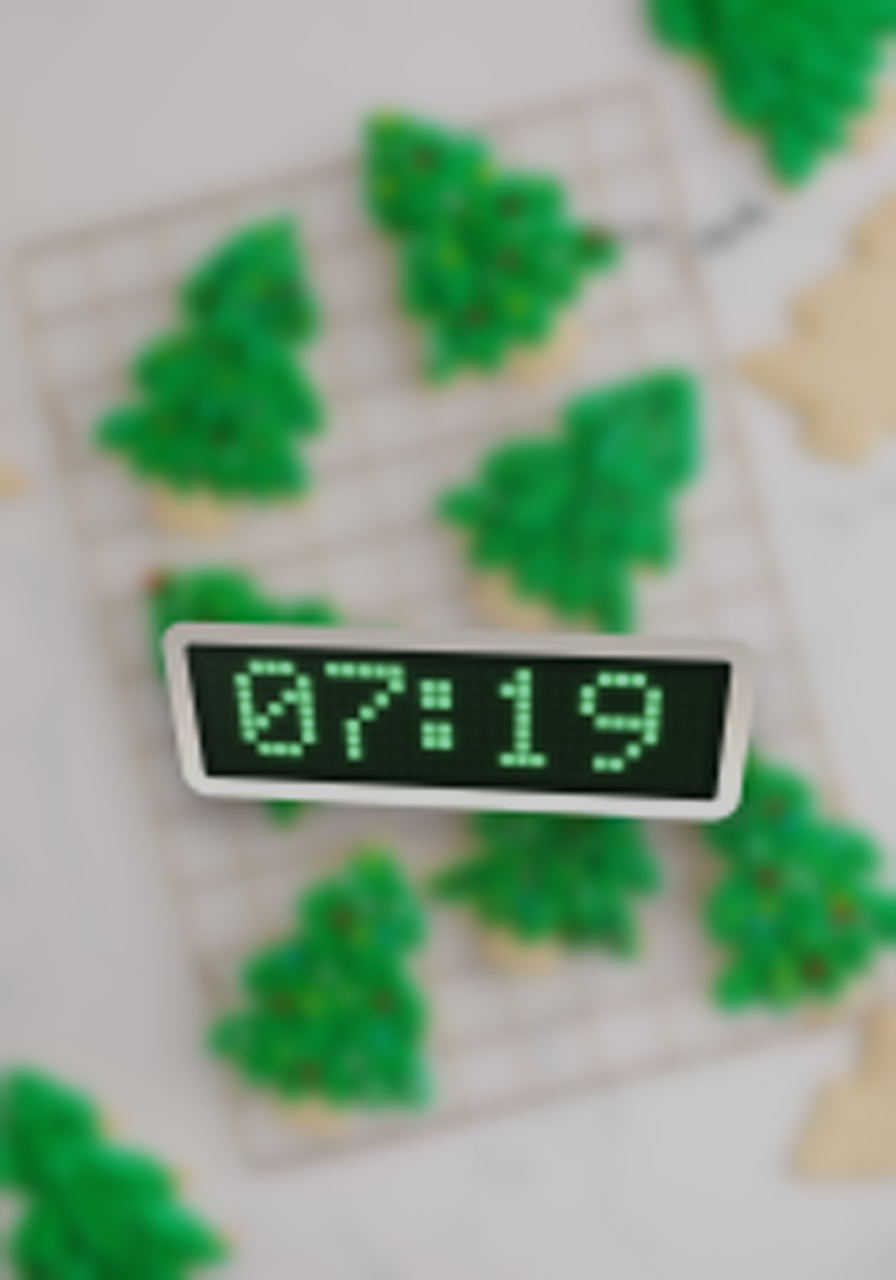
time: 7:19
